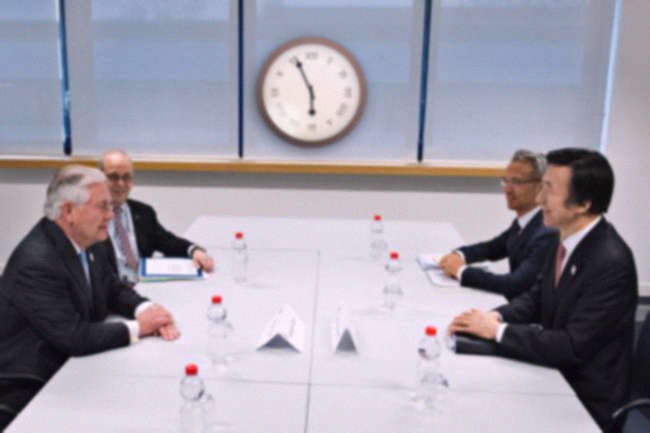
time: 5:56
